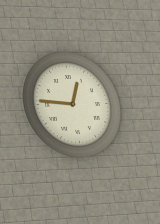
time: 12:46
